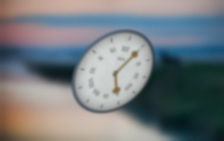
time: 5:05
